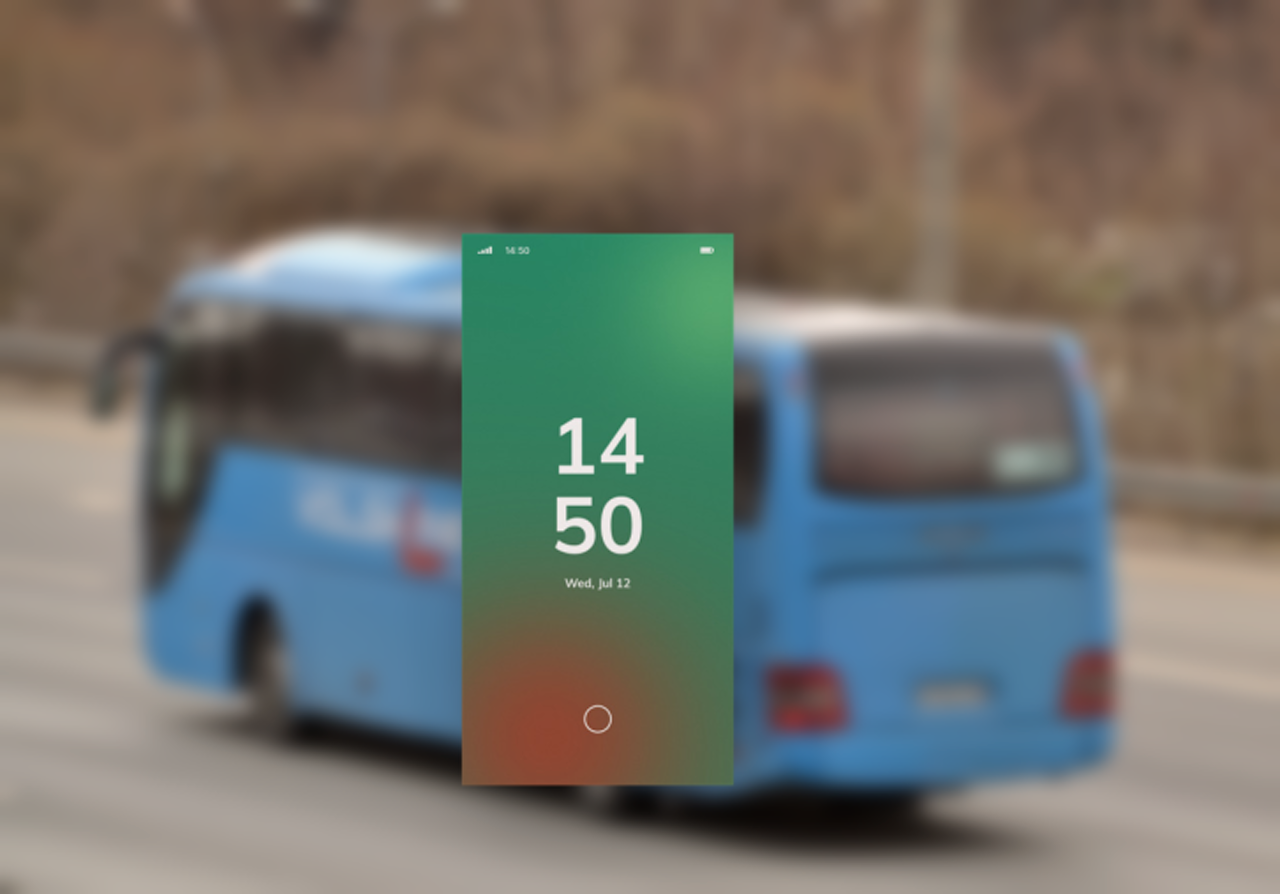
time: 14:50
